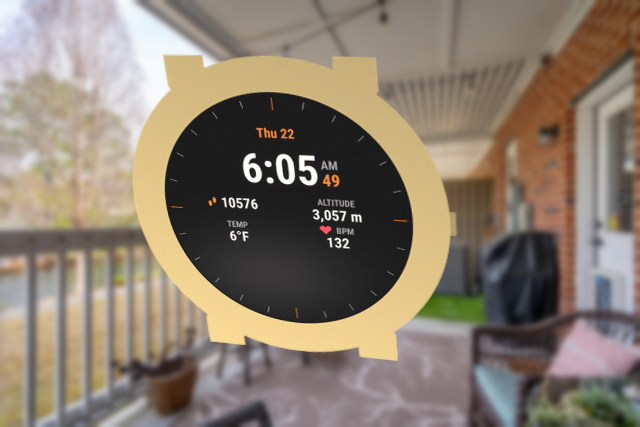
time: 6:05:49
